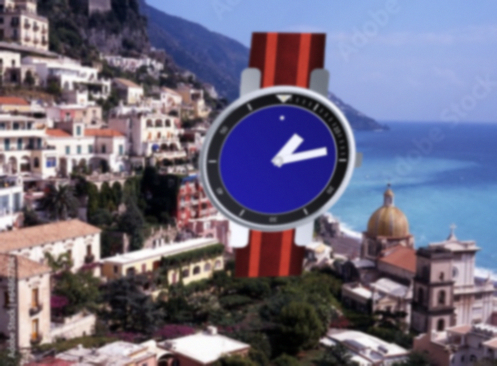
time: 1:13
